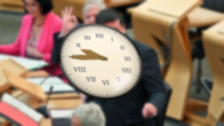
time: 9:45
